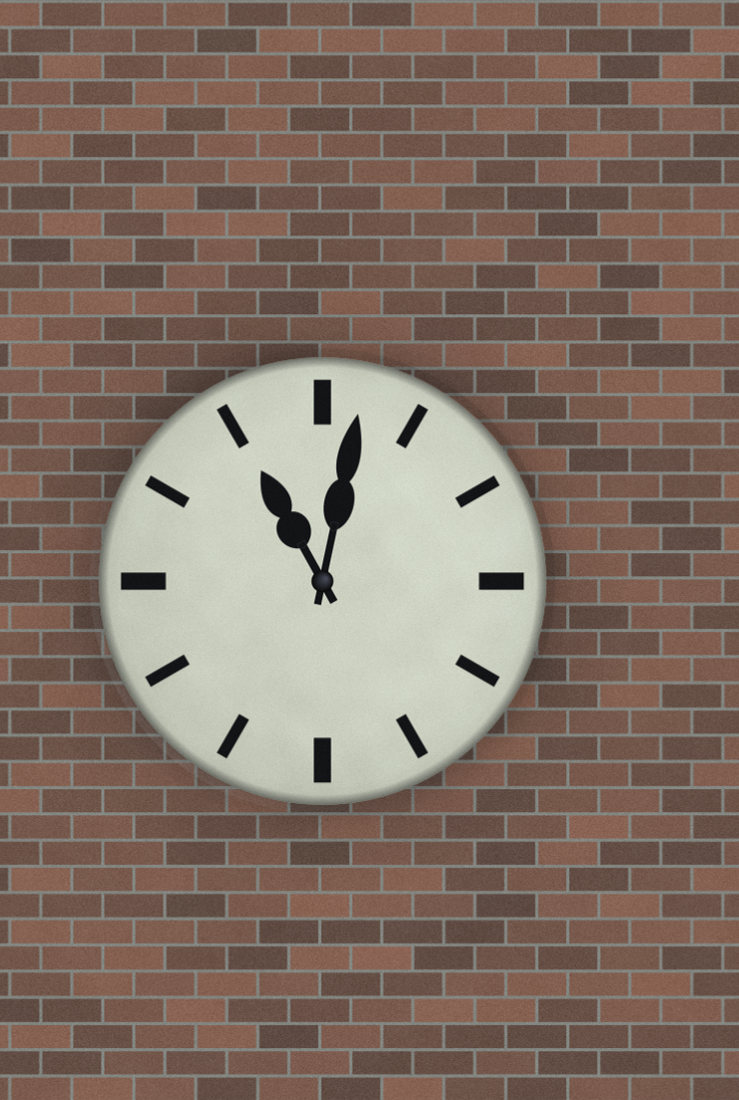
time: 11:02
